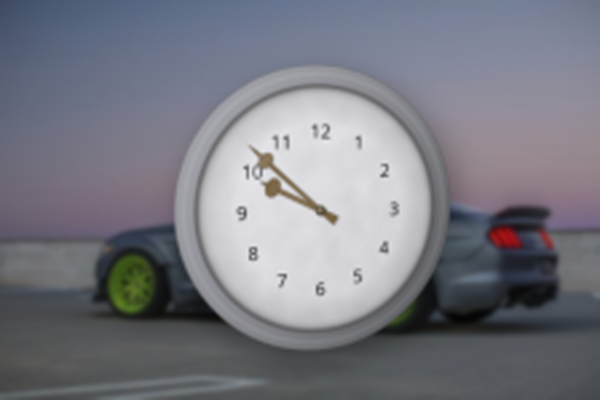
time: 9:52
